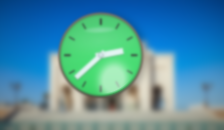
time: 2:38
